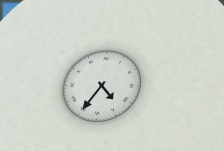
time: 4:35
